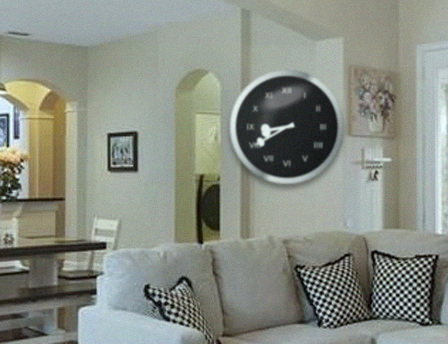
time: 8:40
